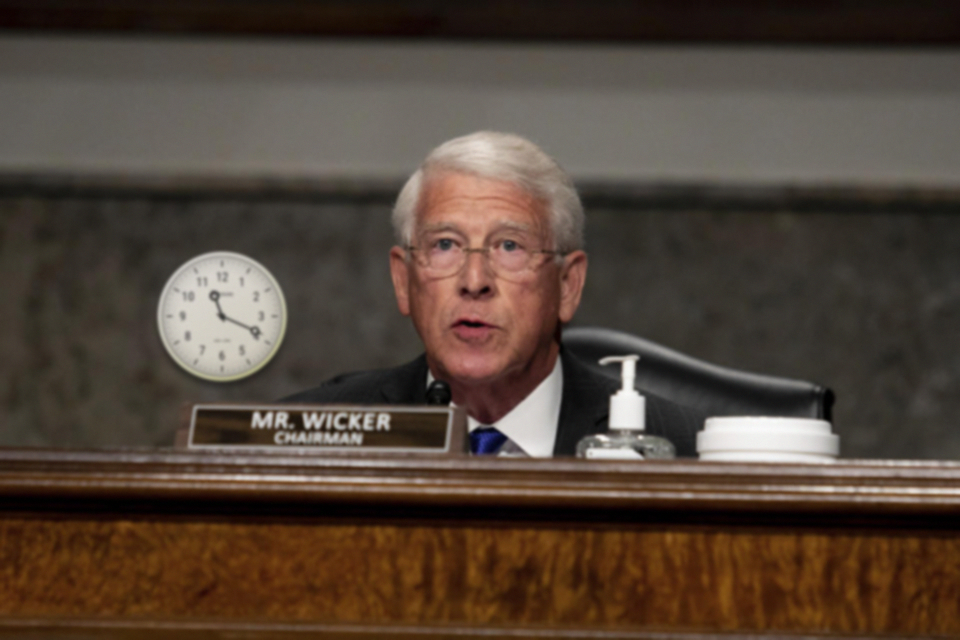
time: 11:19
